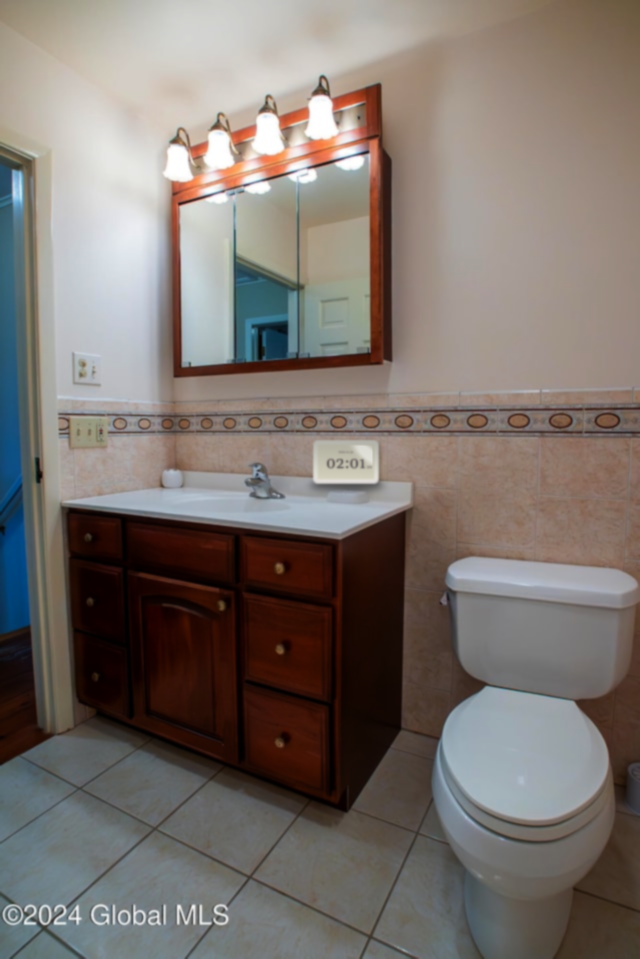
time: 2:01
